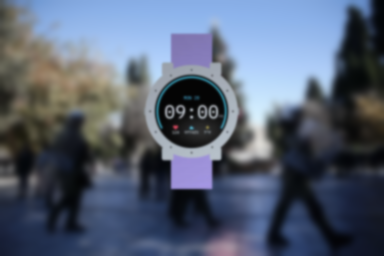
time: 9:00
